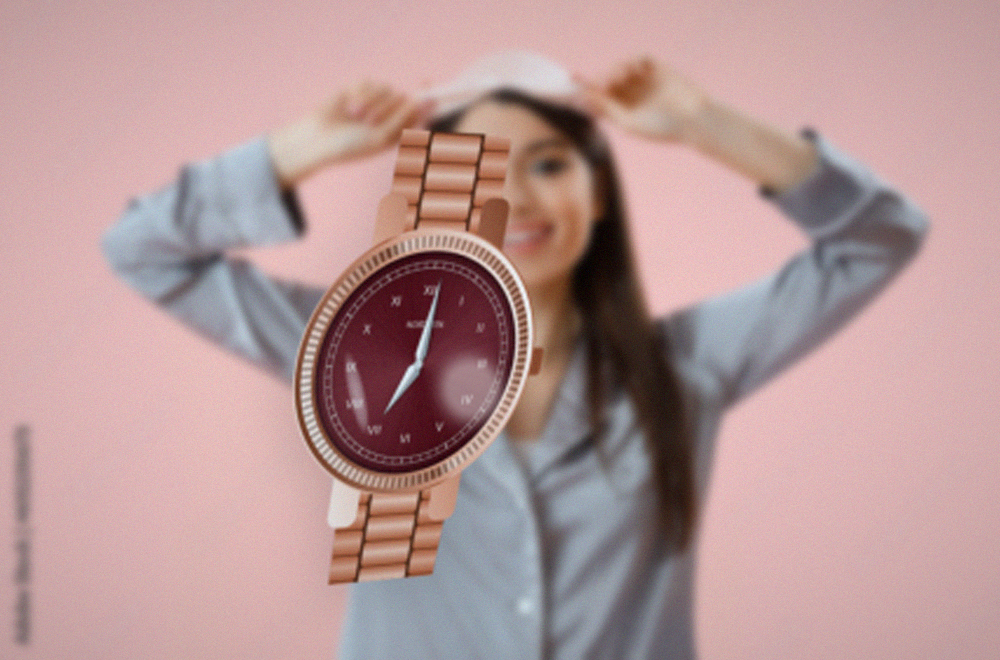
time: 7:01
